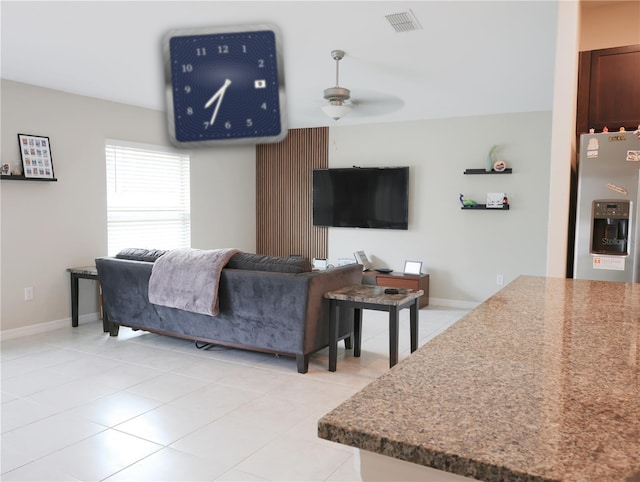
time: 7:34
